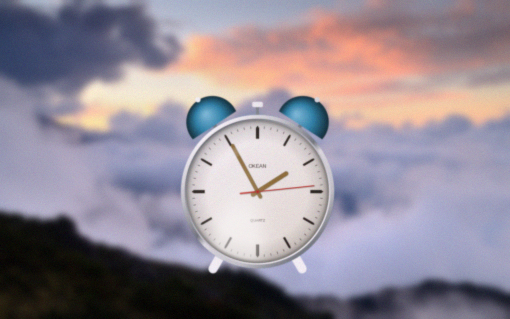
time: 1:55:14
